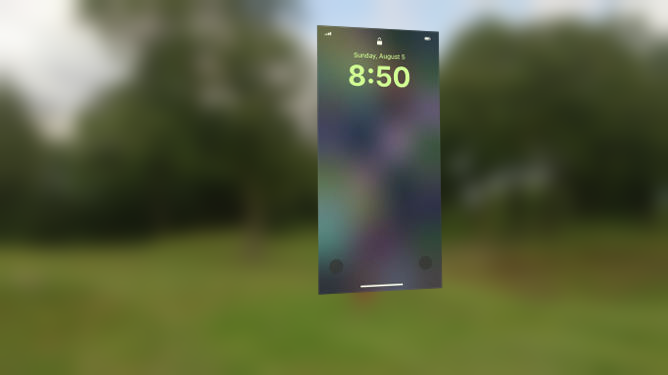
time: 8:50
